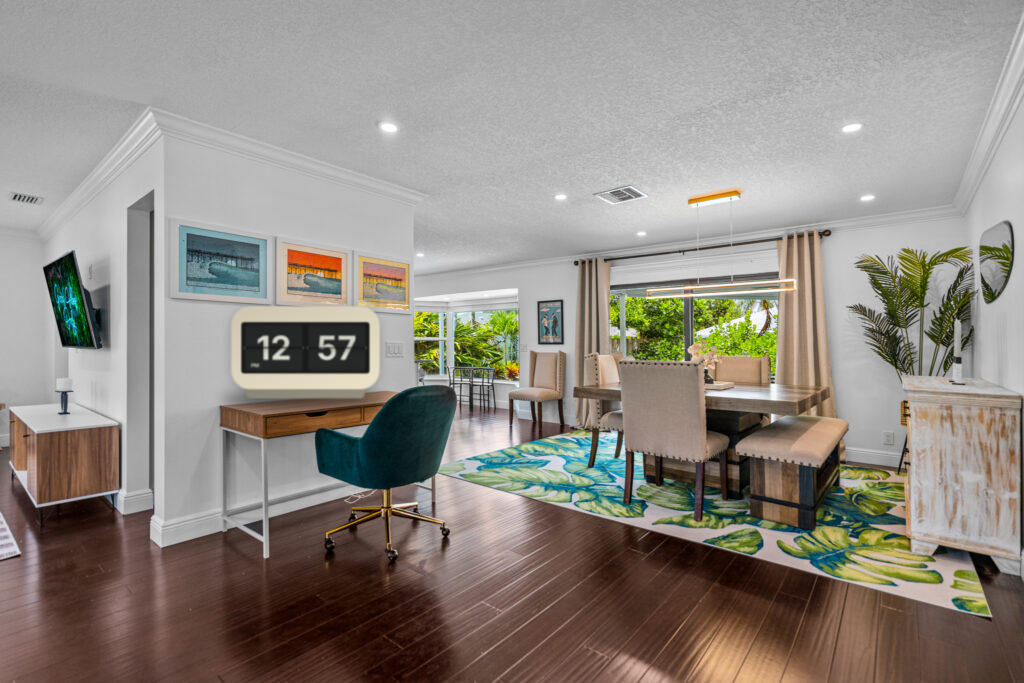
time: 12:57
